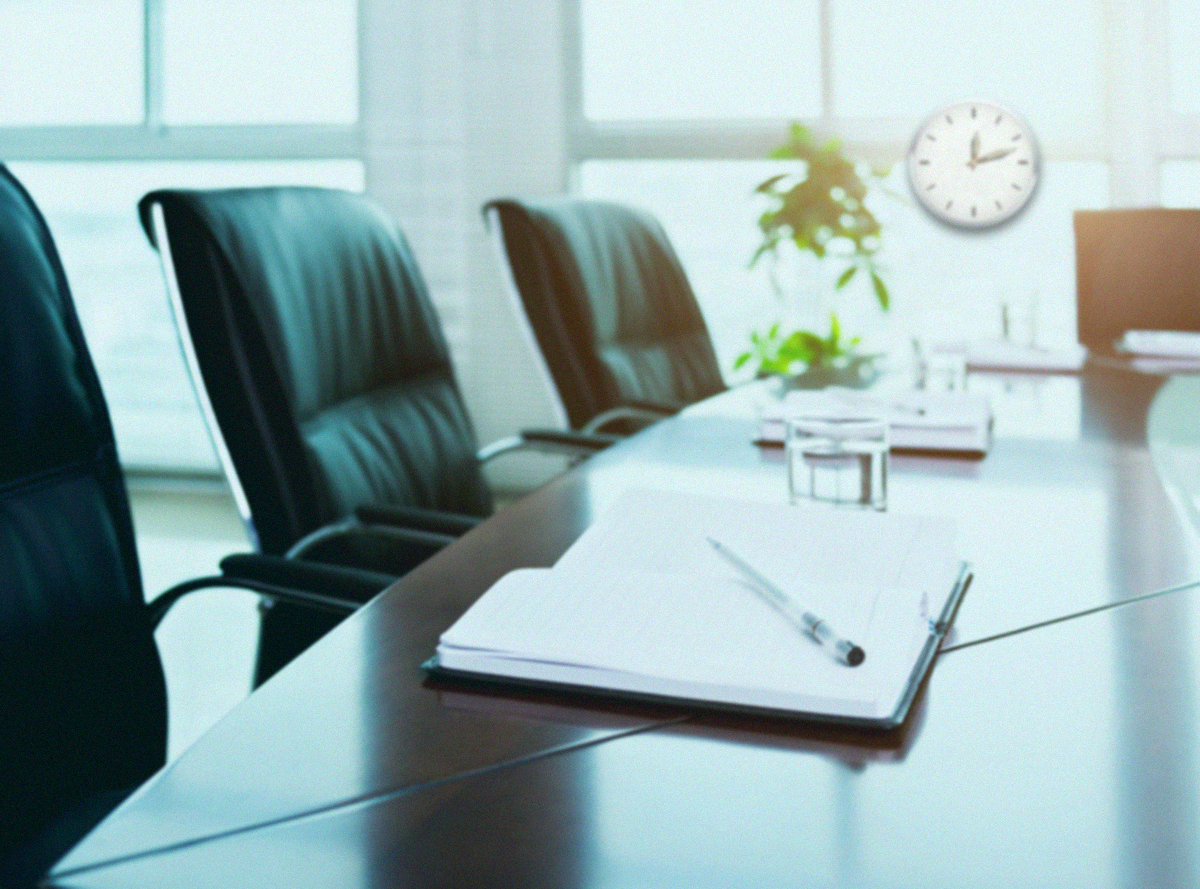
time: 12:12
